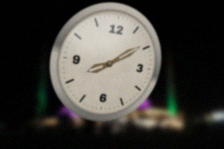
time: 8:09
